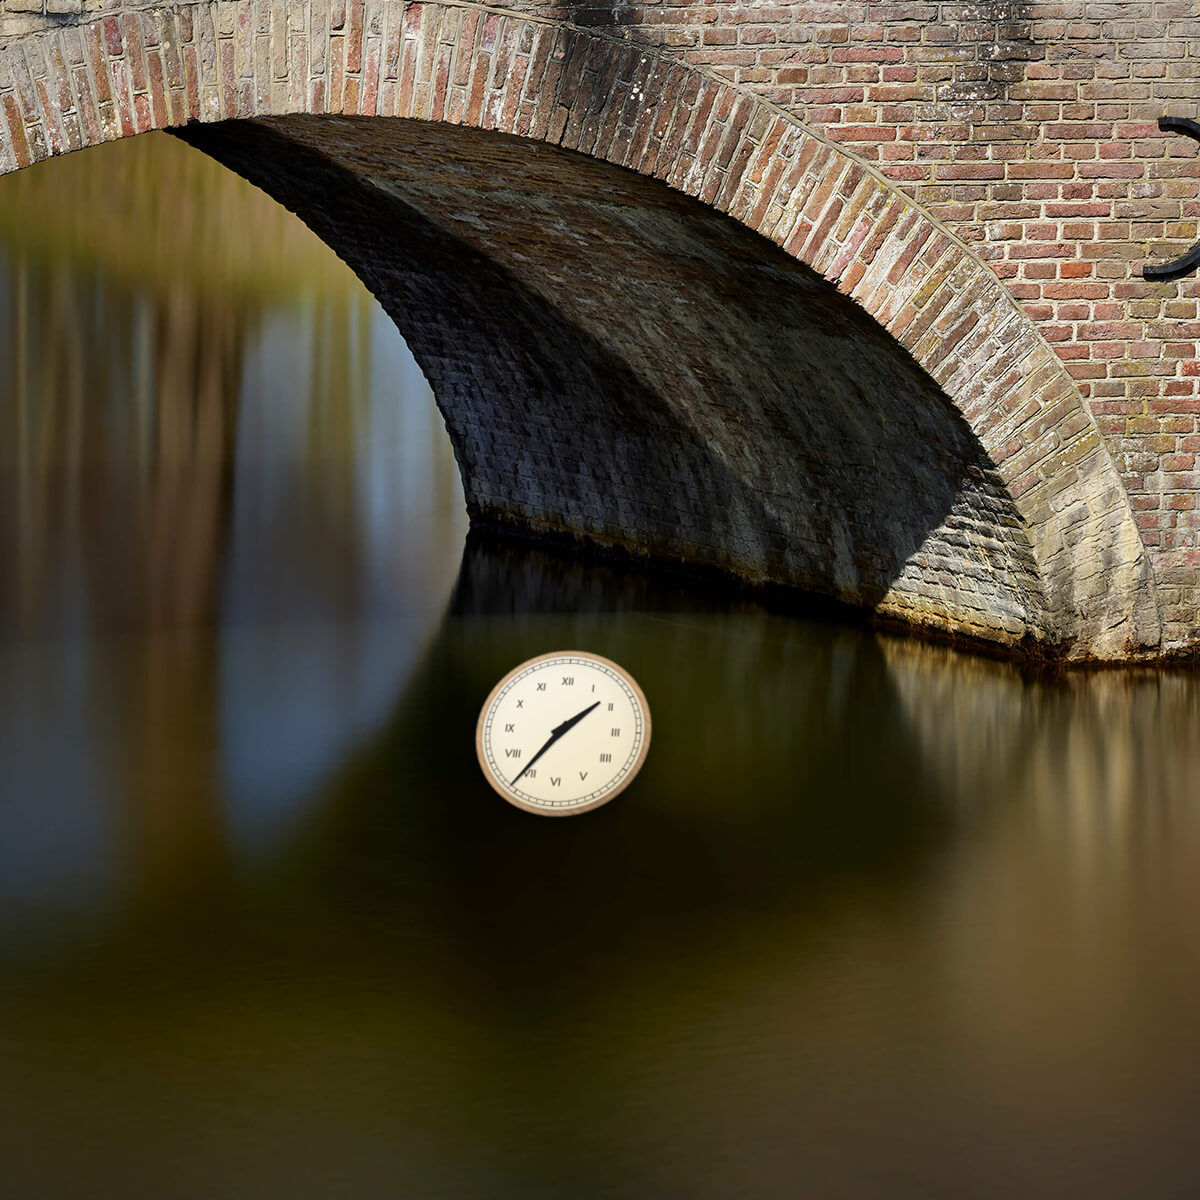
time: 1:36
